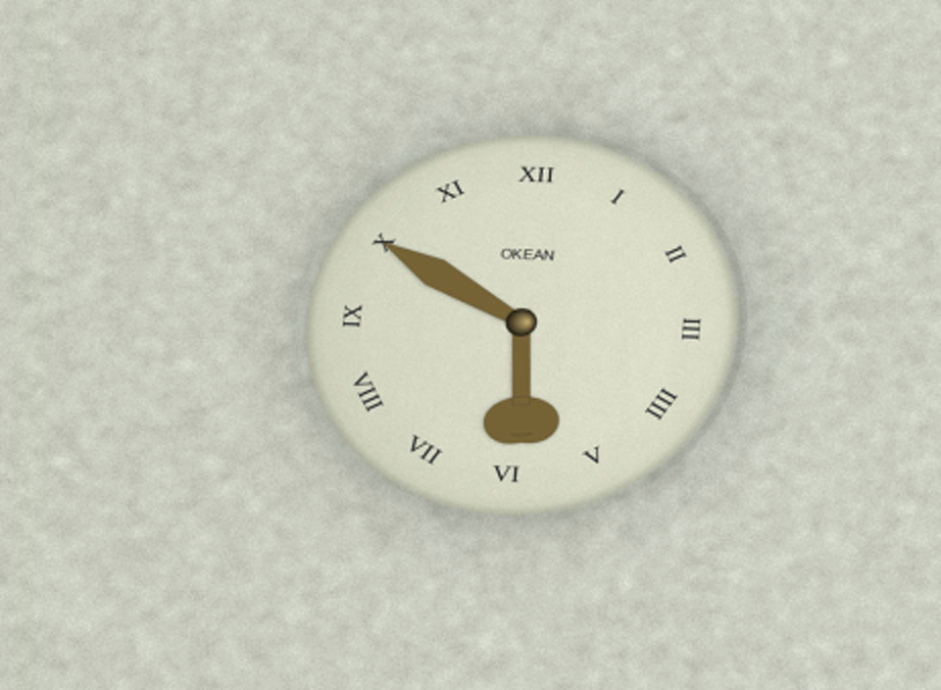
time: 5:50
